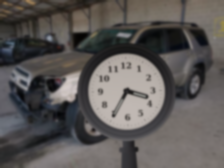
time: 3:35
